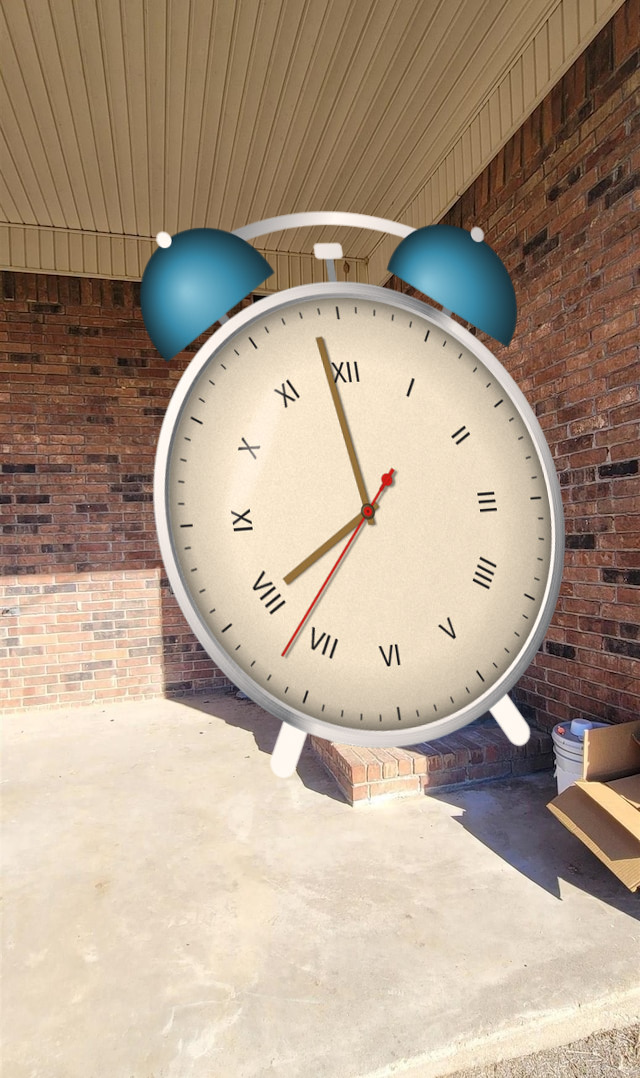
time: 7:58:37
